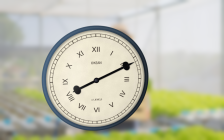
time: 8:11
